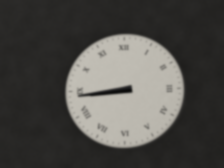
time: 8:44
